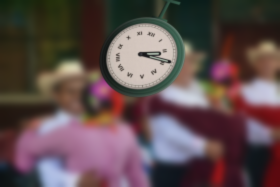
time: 2:14
